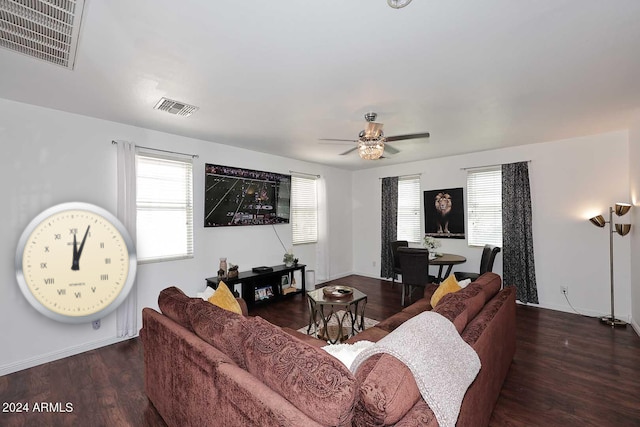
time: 12:04
